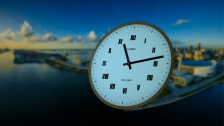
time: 11:13
